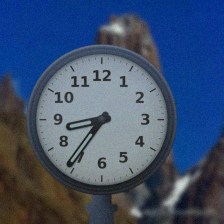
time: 8:36
